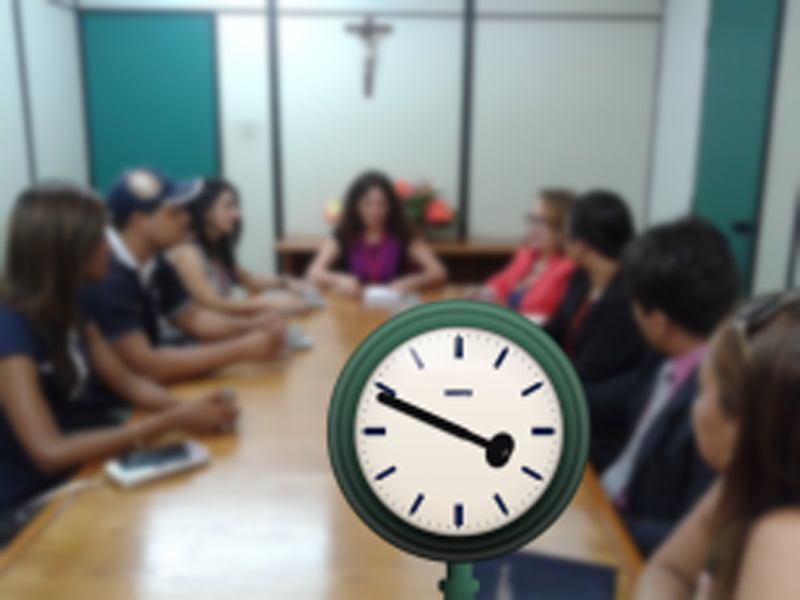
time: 3:49
